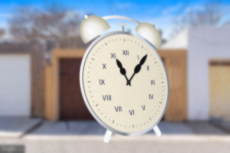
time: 11:07
